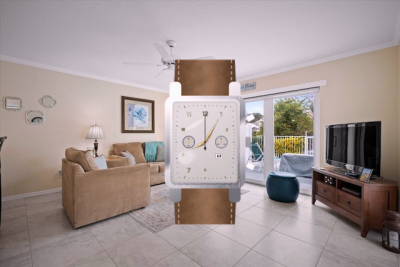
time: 8:05
